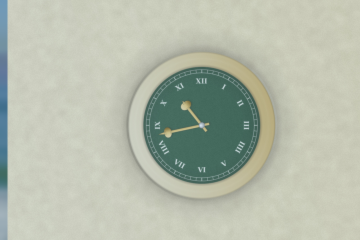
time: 10:43
